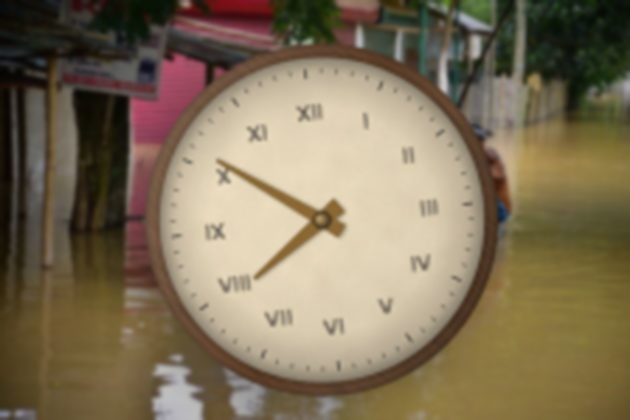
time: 7:51
